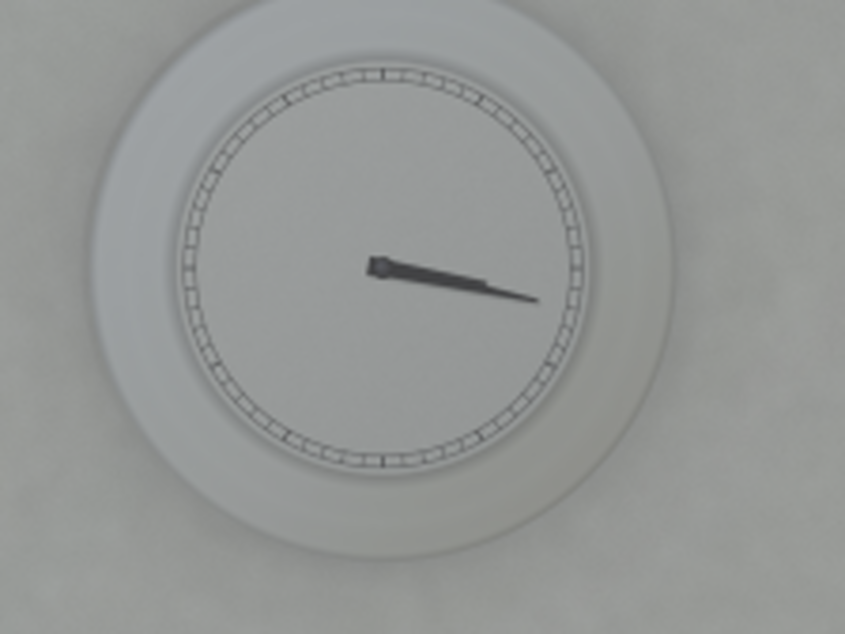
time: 3:17
